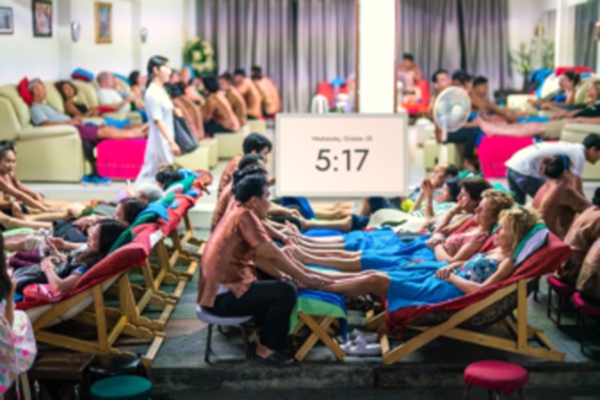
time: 5:17
